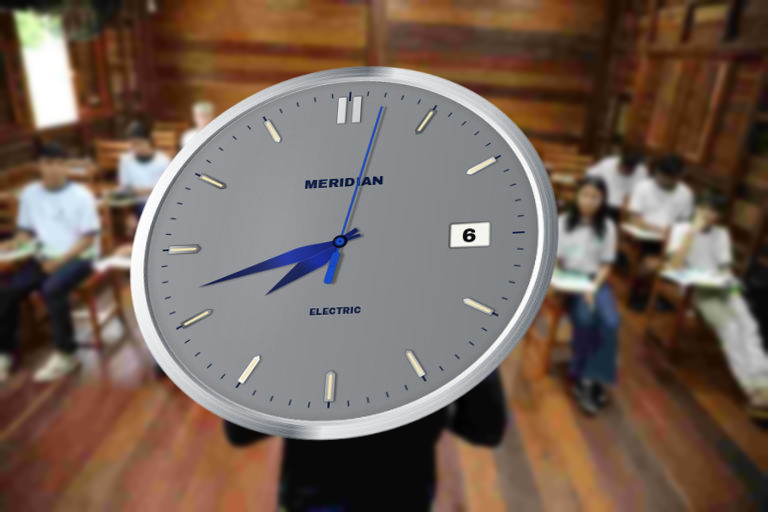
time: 7:42:02
